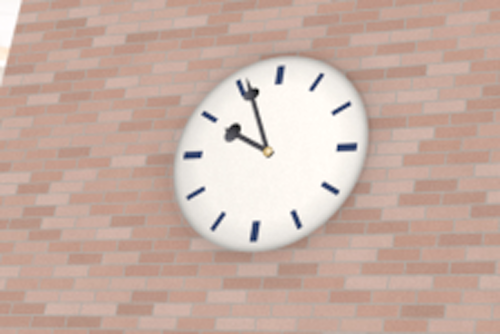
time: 9:56
